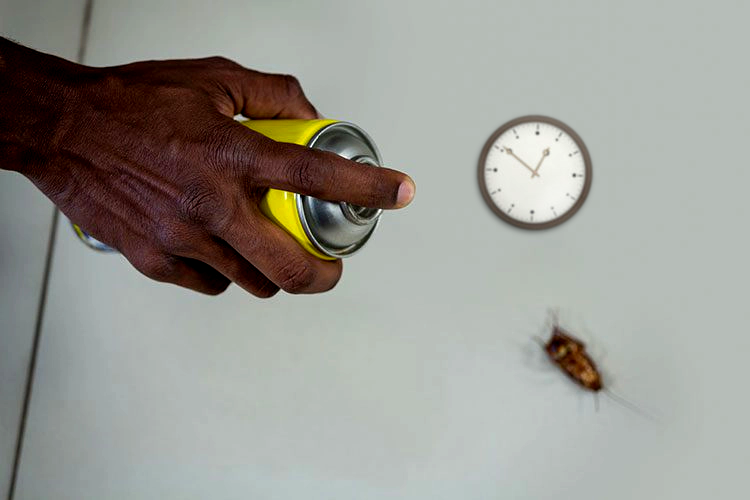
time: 12:51
